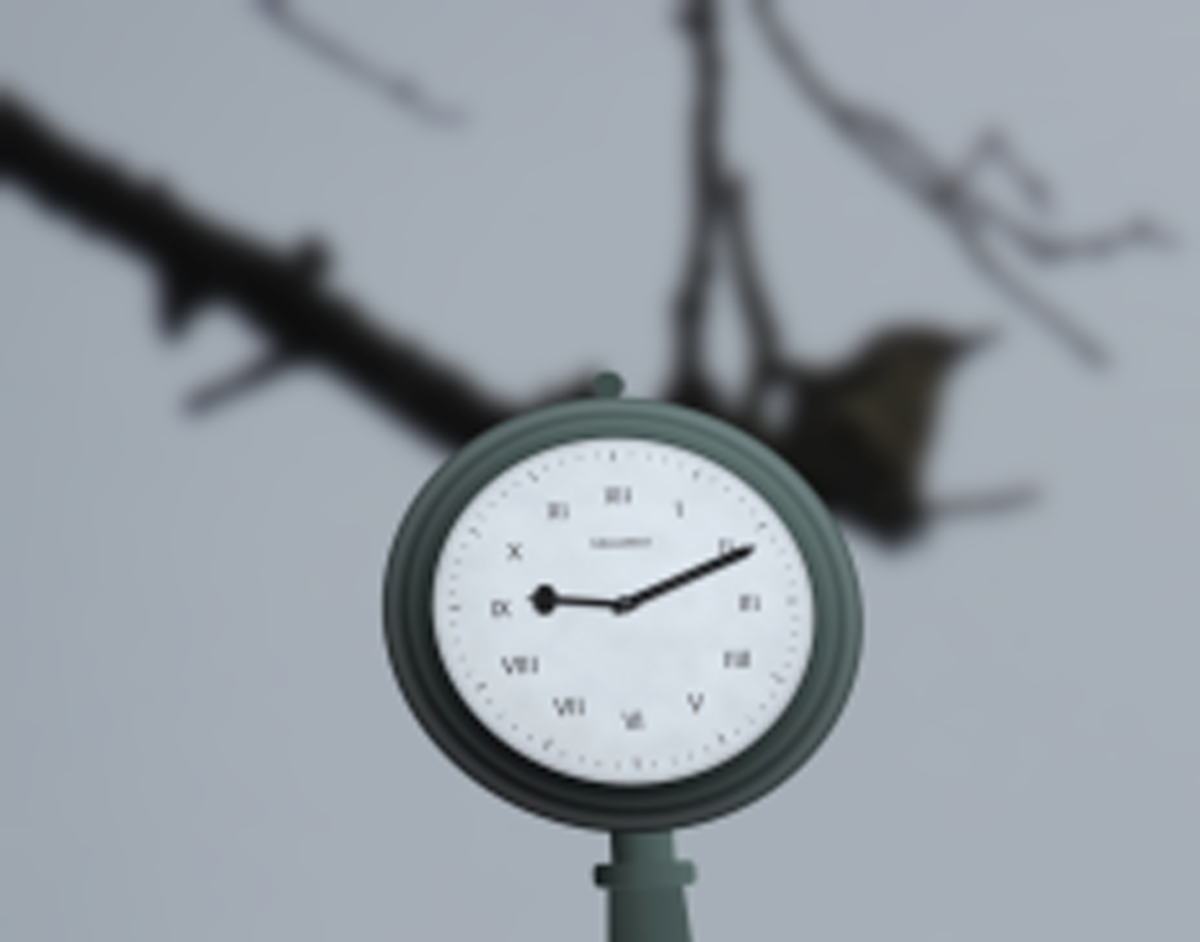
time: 9:11
